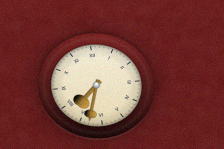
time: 7:33
